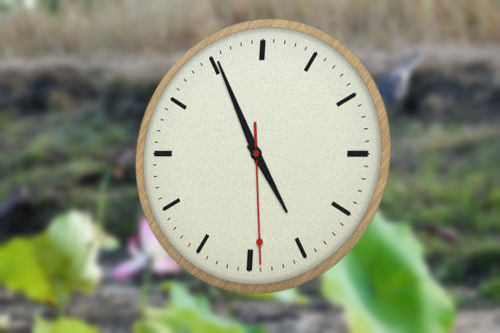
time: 4:55:29
